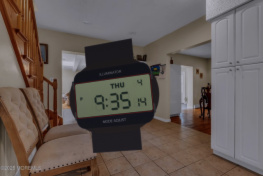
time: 9:35:14
